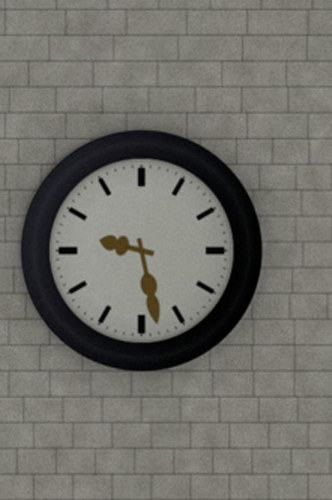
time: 9:28
